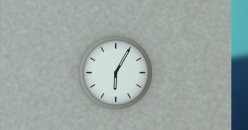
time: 6:05
